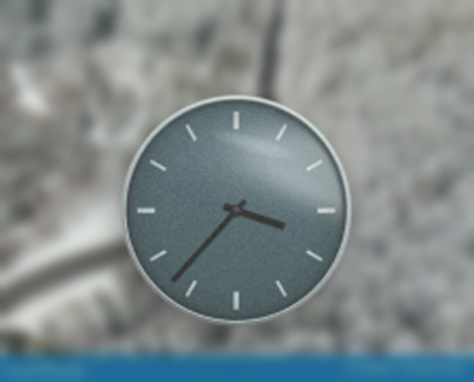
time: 3:37
